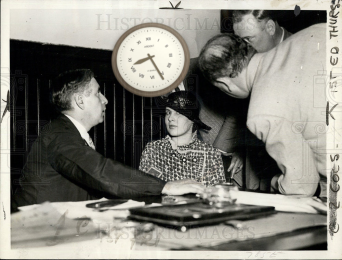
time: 8:26
